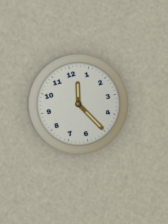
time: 12:25
